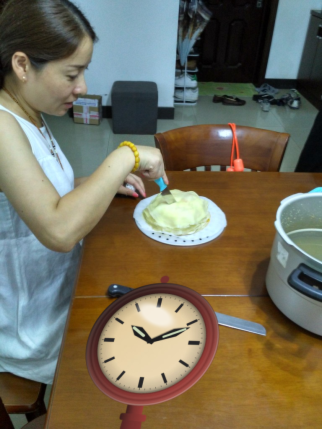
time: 10:11
